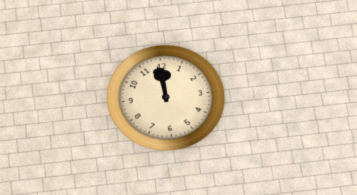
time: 11:59
